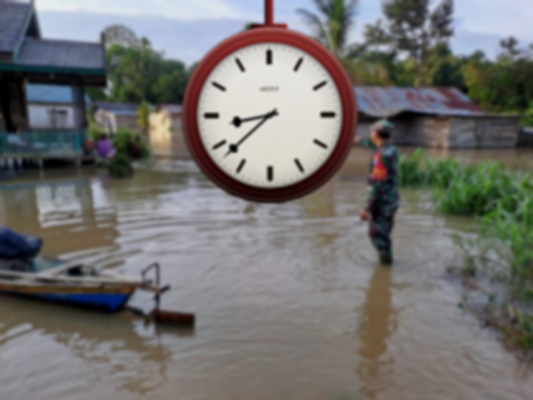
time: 8:38
